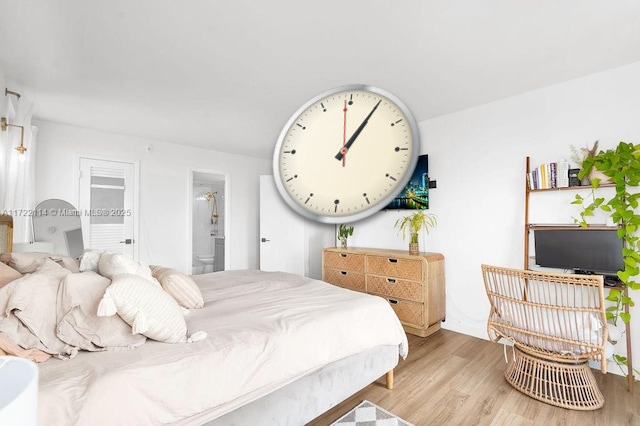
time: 1:04:59
